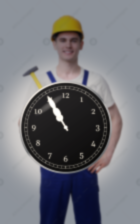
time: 10:55
